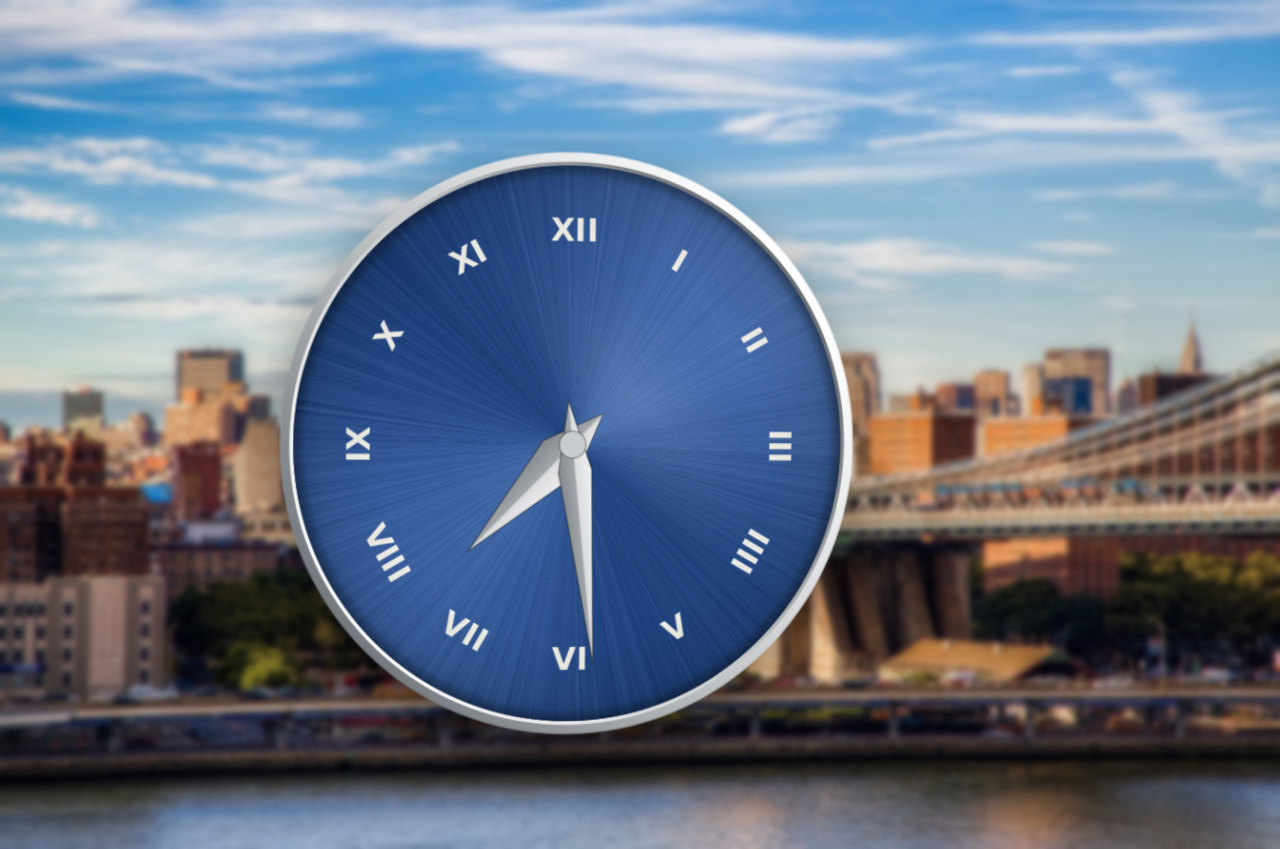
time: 7:29
